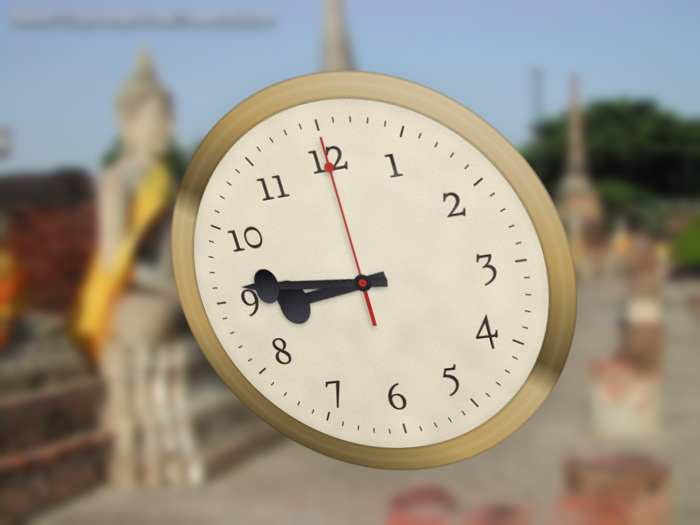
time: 8:46:00
